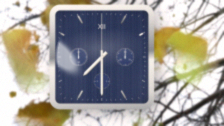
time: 7:30
